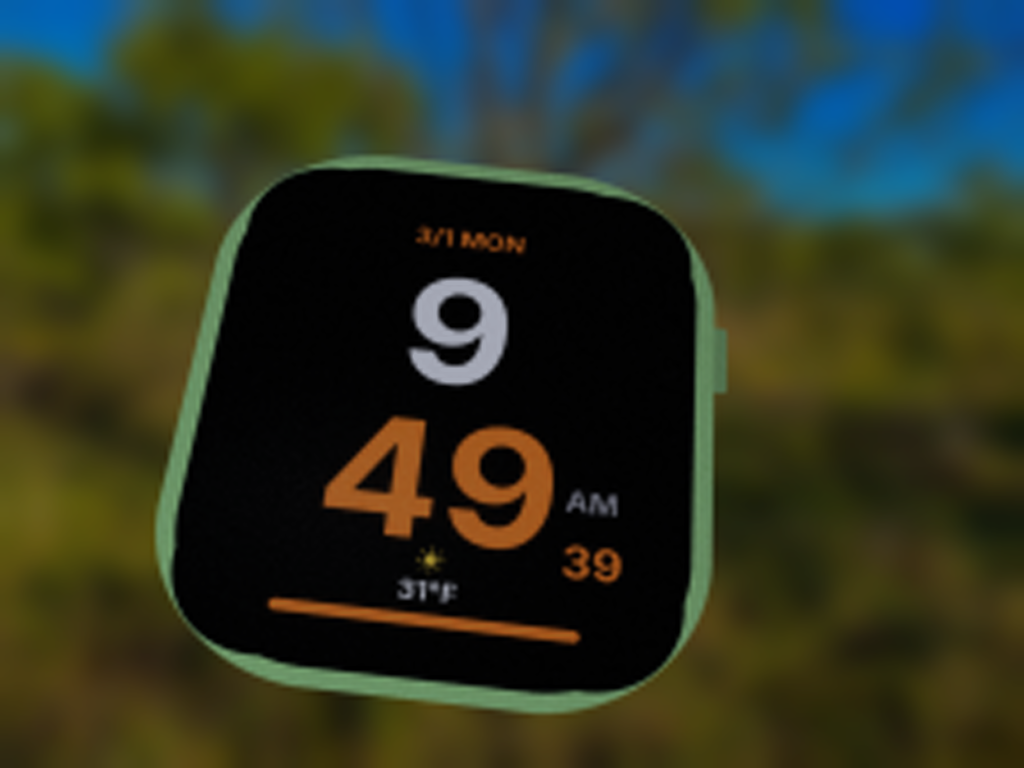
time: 9:49:39
